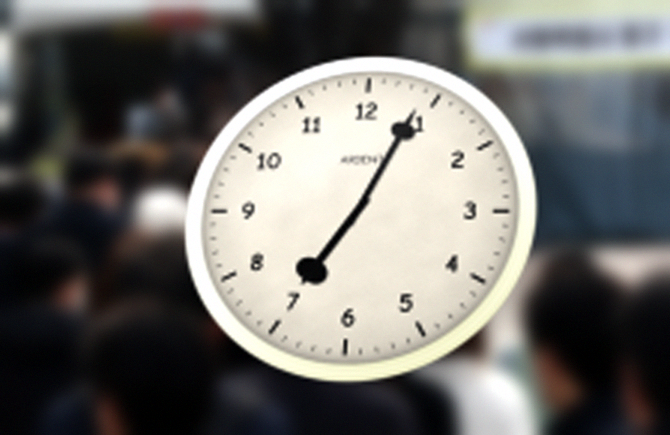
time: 7:04
